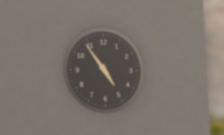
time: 4:54
